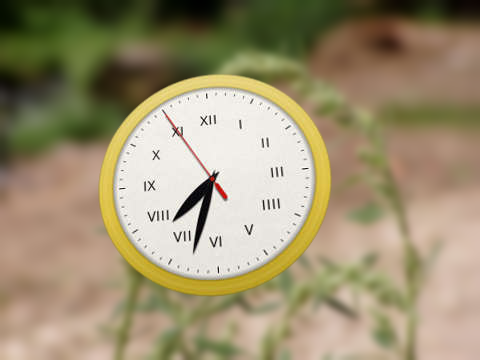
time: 7:32:55
